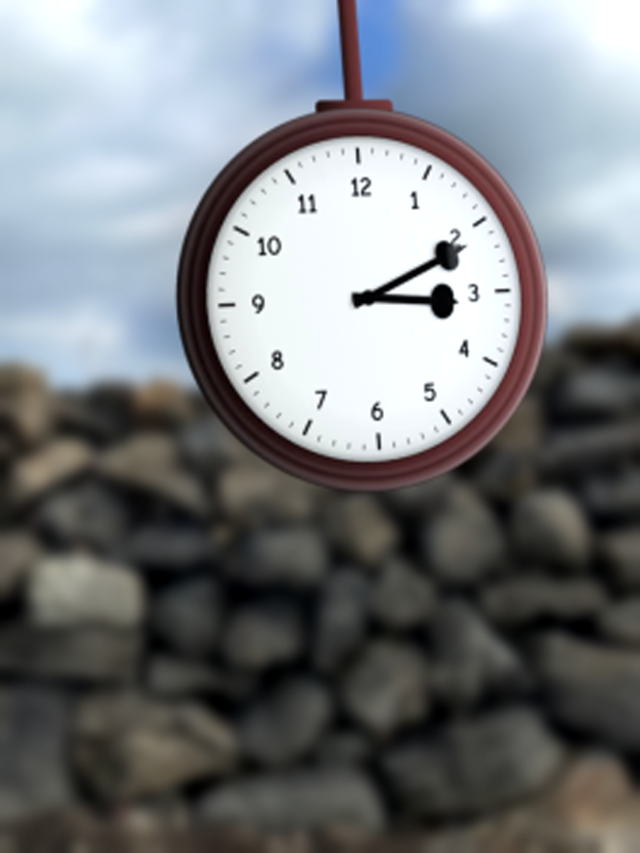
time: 3:11
